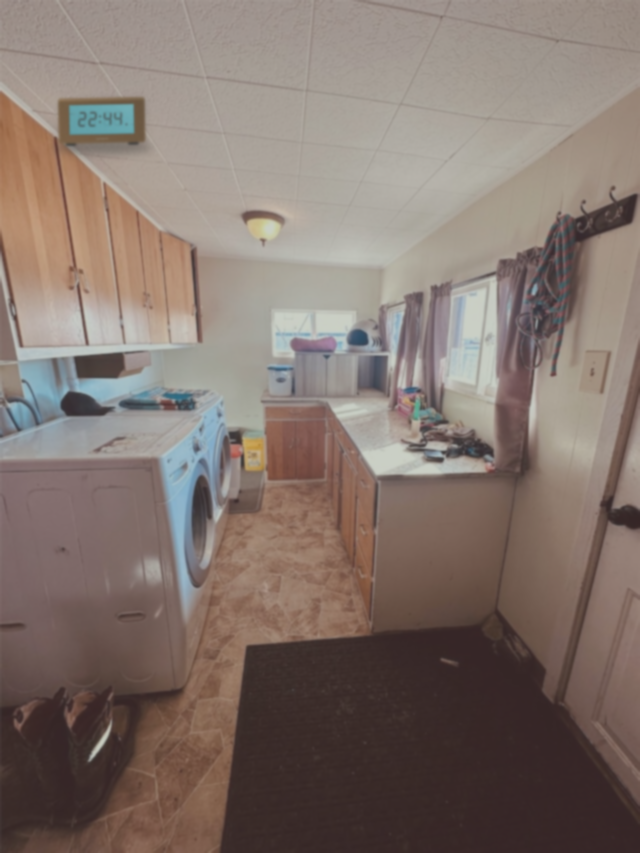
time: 22:44
